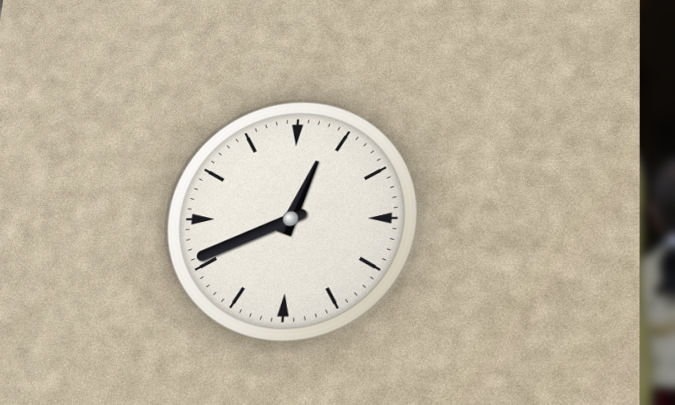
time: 12:41
